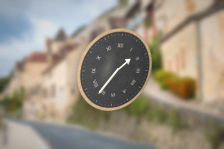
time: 1:36
